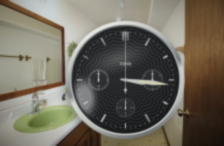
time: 3:16
